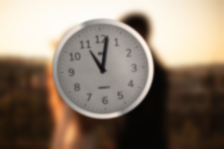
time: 11:02
